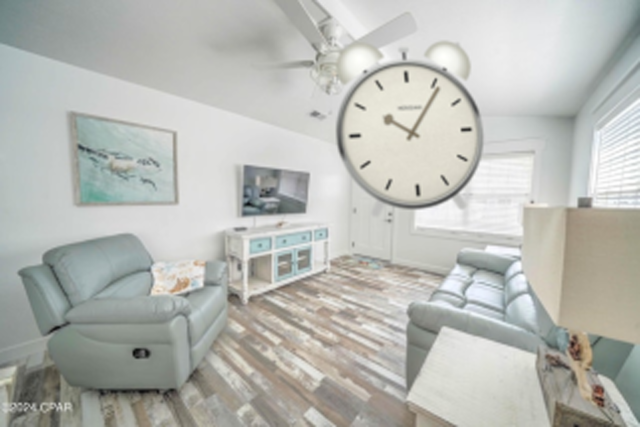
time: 10:06
